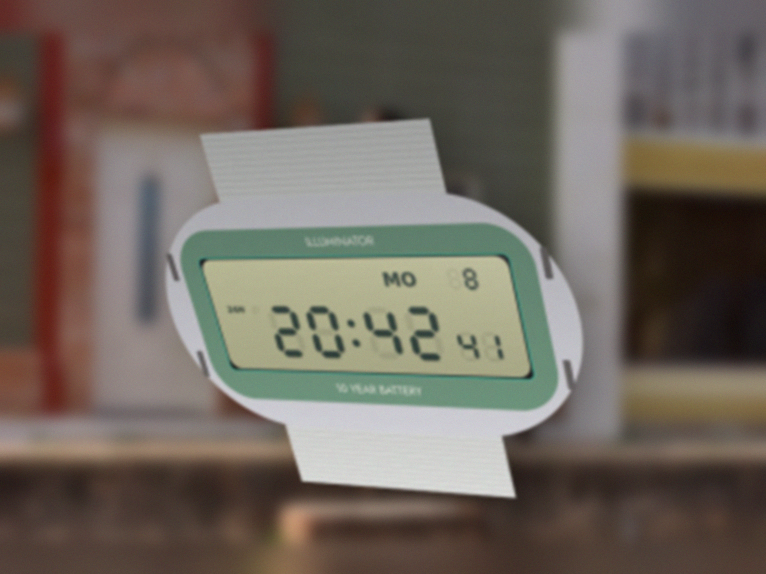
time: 20:42:41
